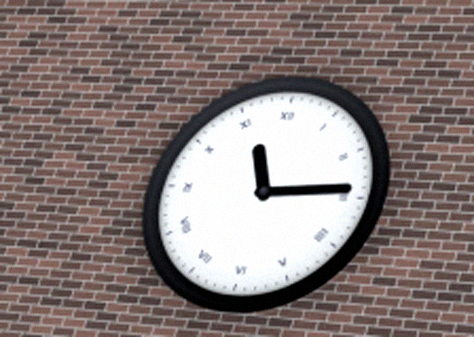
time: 11:14
